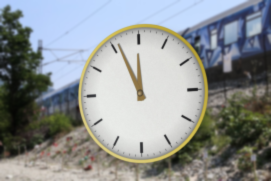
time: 11:56
